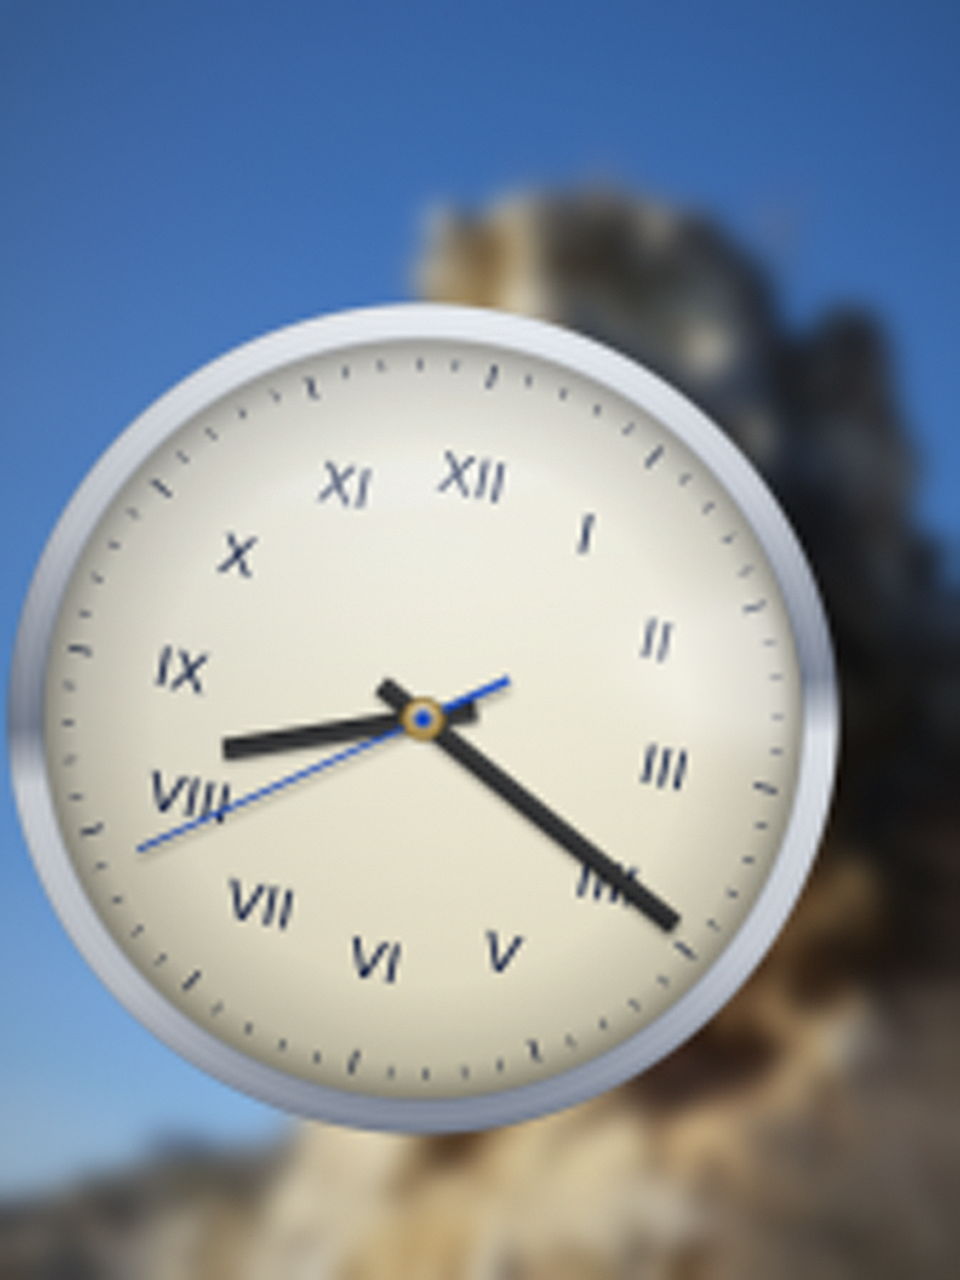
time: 8:19:39
